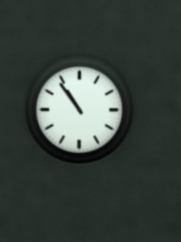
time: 10:54
